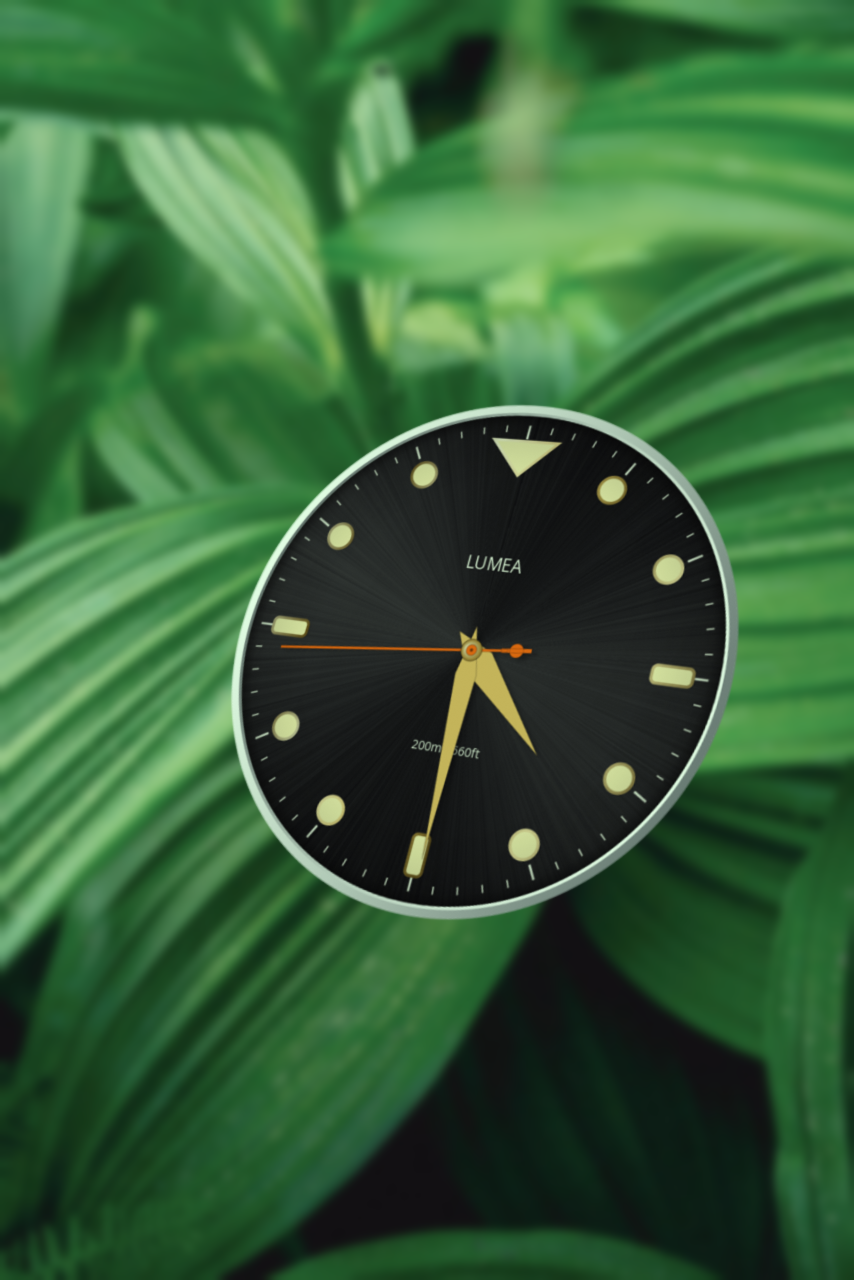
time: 4:29:44
